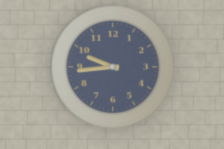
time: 9:44
